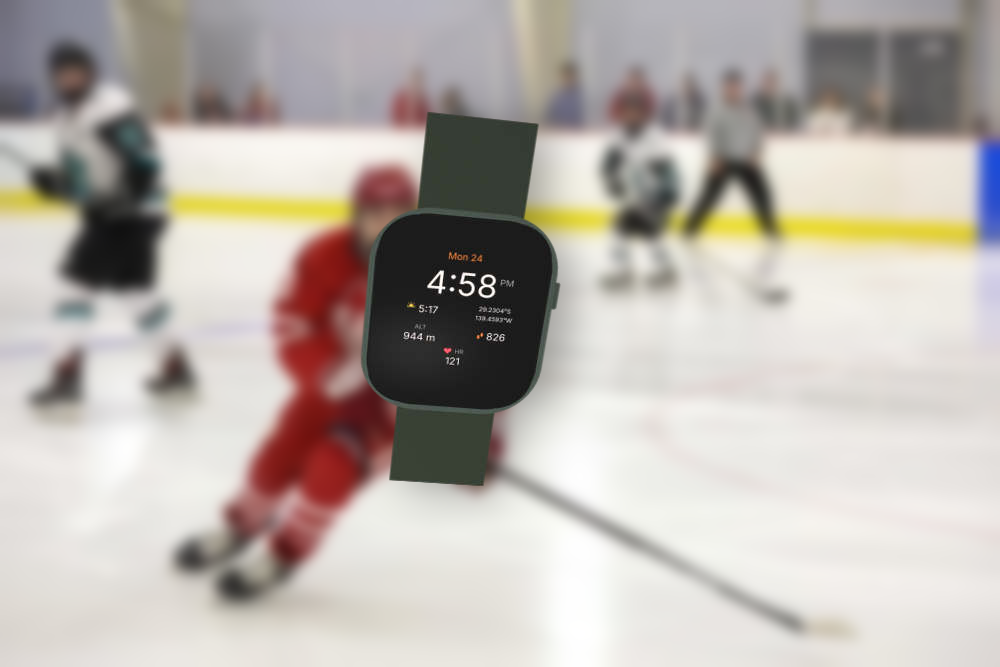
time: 4:58
